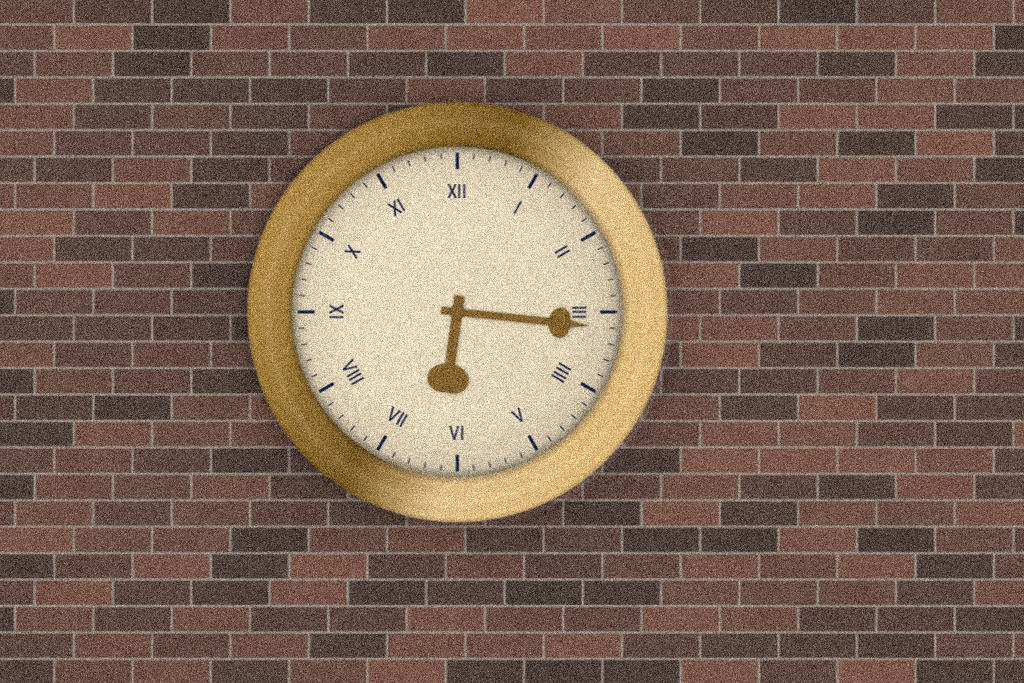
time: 6:16
